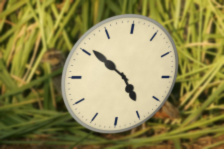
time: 4:51
